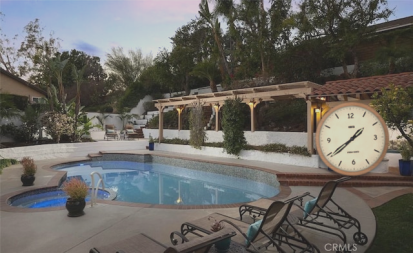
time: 1:39
